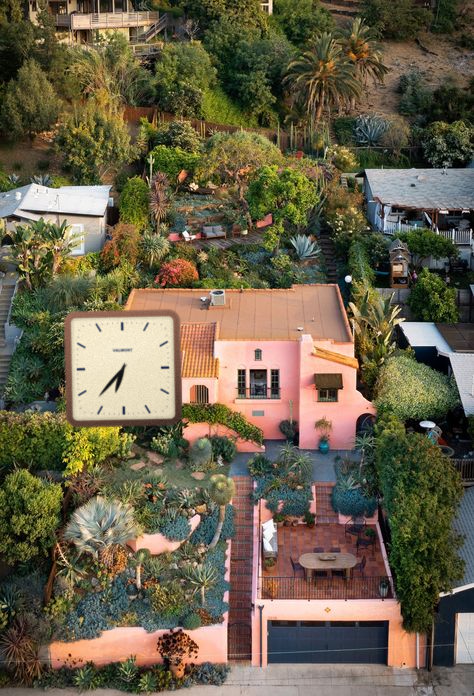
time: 6:37
